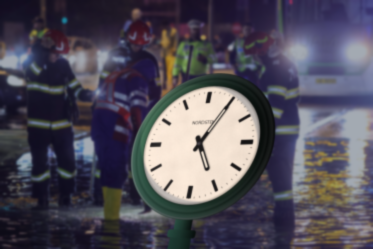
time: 5:05
